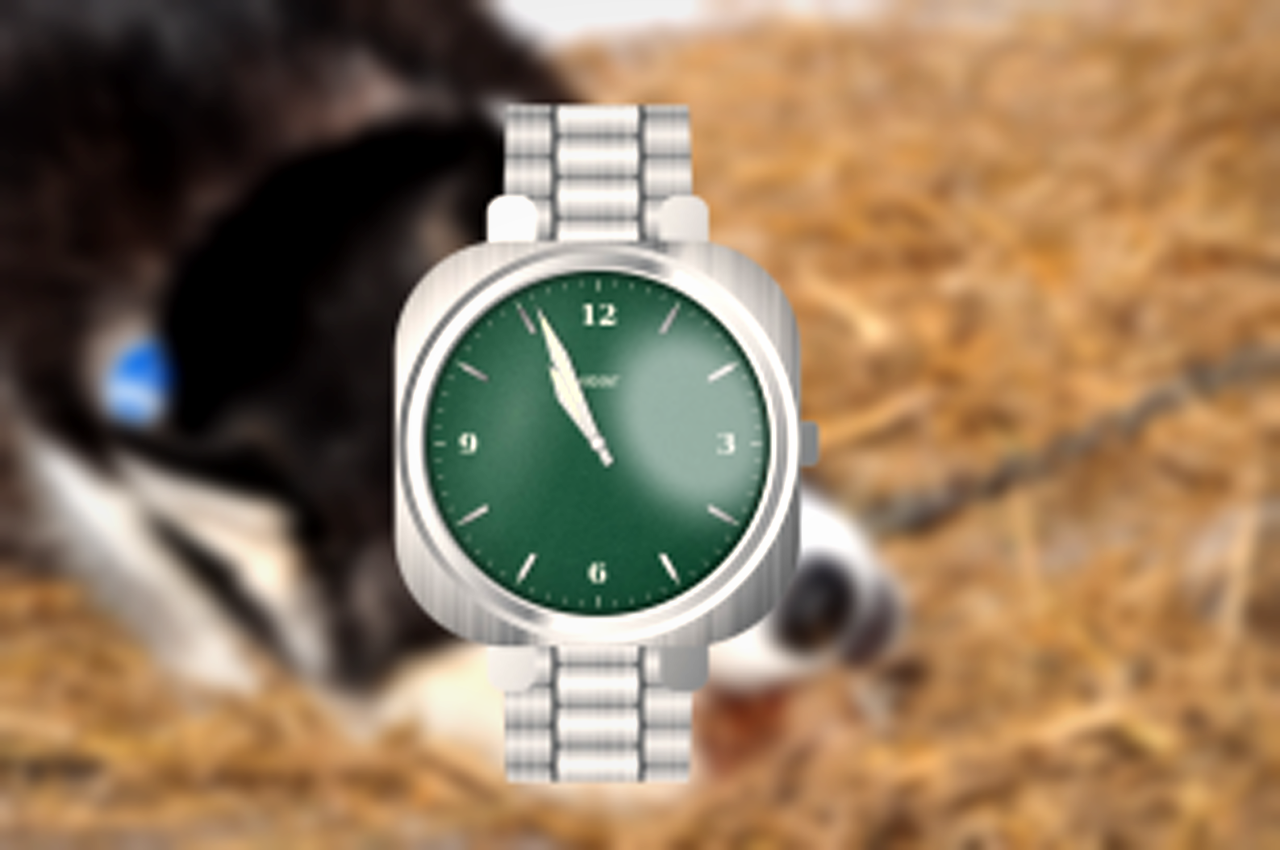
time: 10:56
